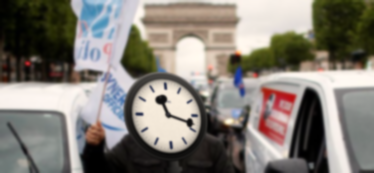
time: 11:18
